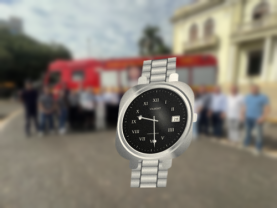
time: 9:29
